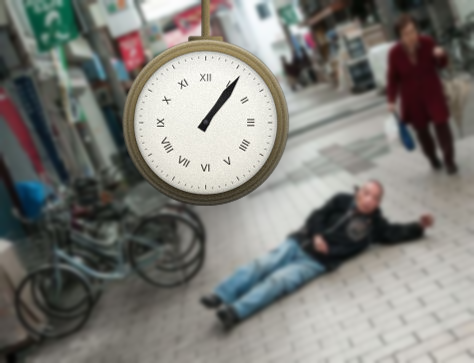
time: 1:06
